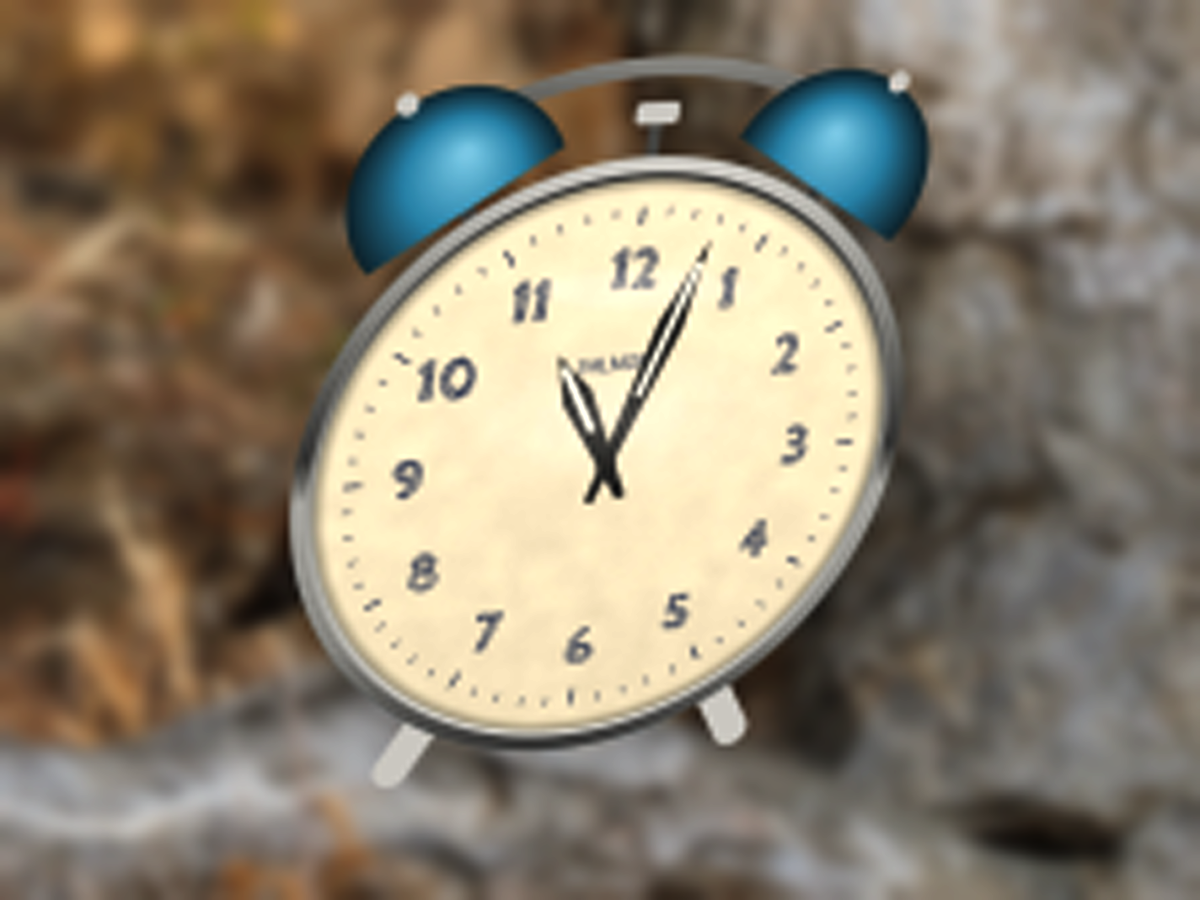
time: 11:03
